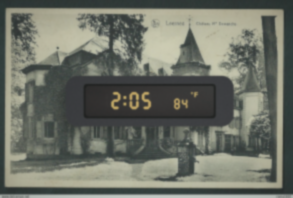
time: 2:05
